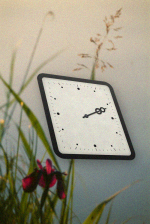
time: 2:11
